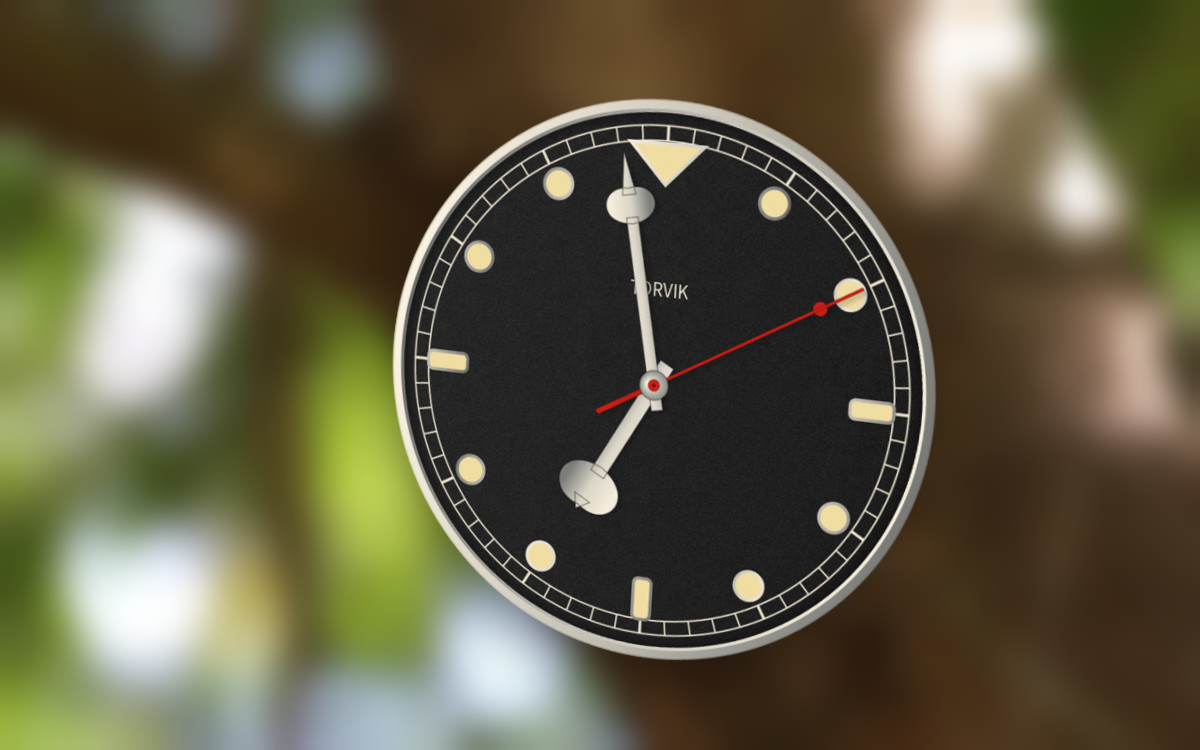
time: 6:58:10
